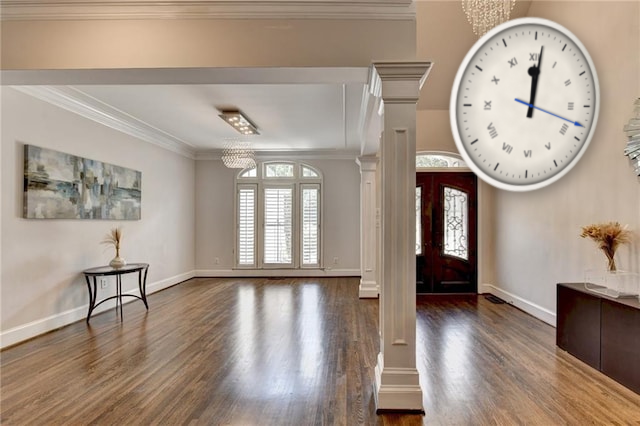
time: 12:01:18
